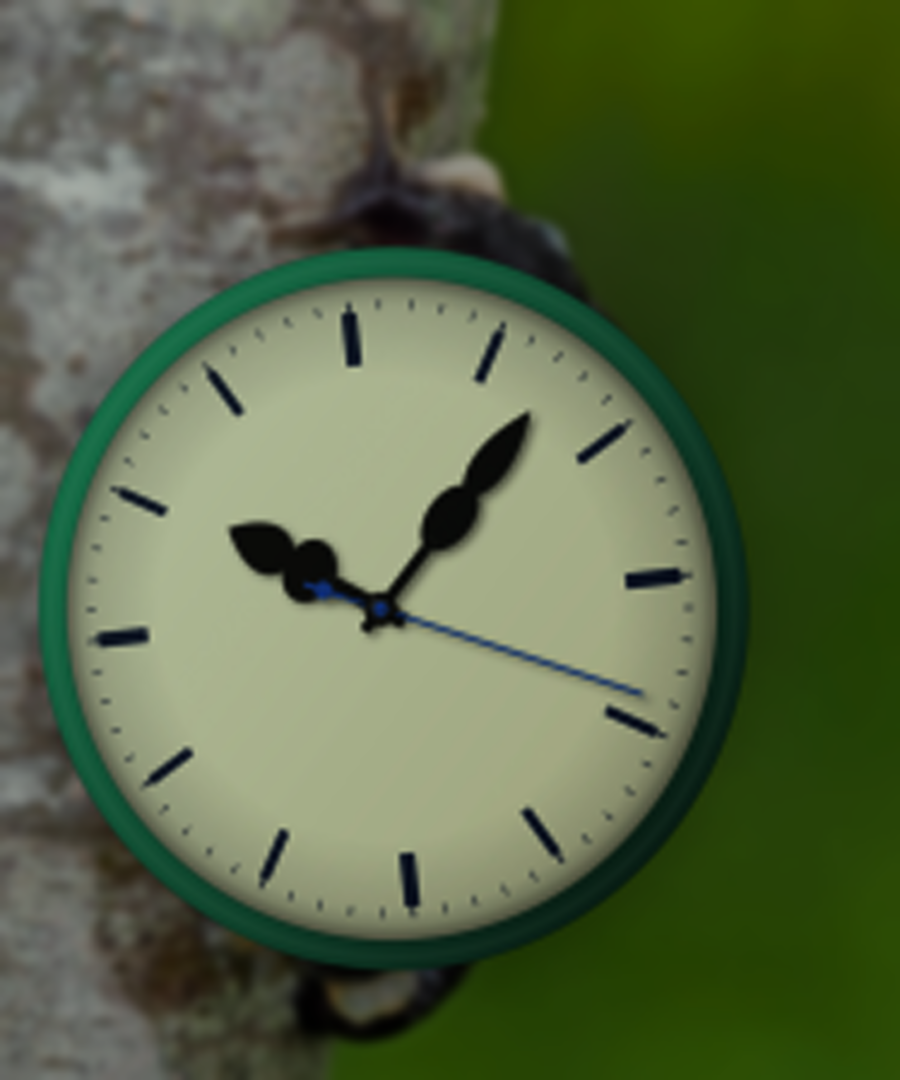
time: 10:07:19
